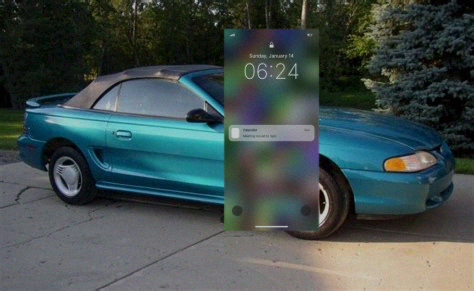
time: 6:24
